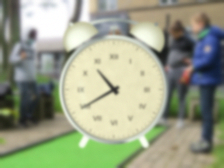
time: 10:40
